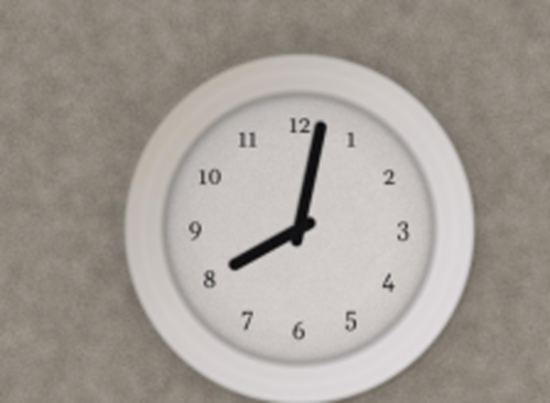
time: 8:02
